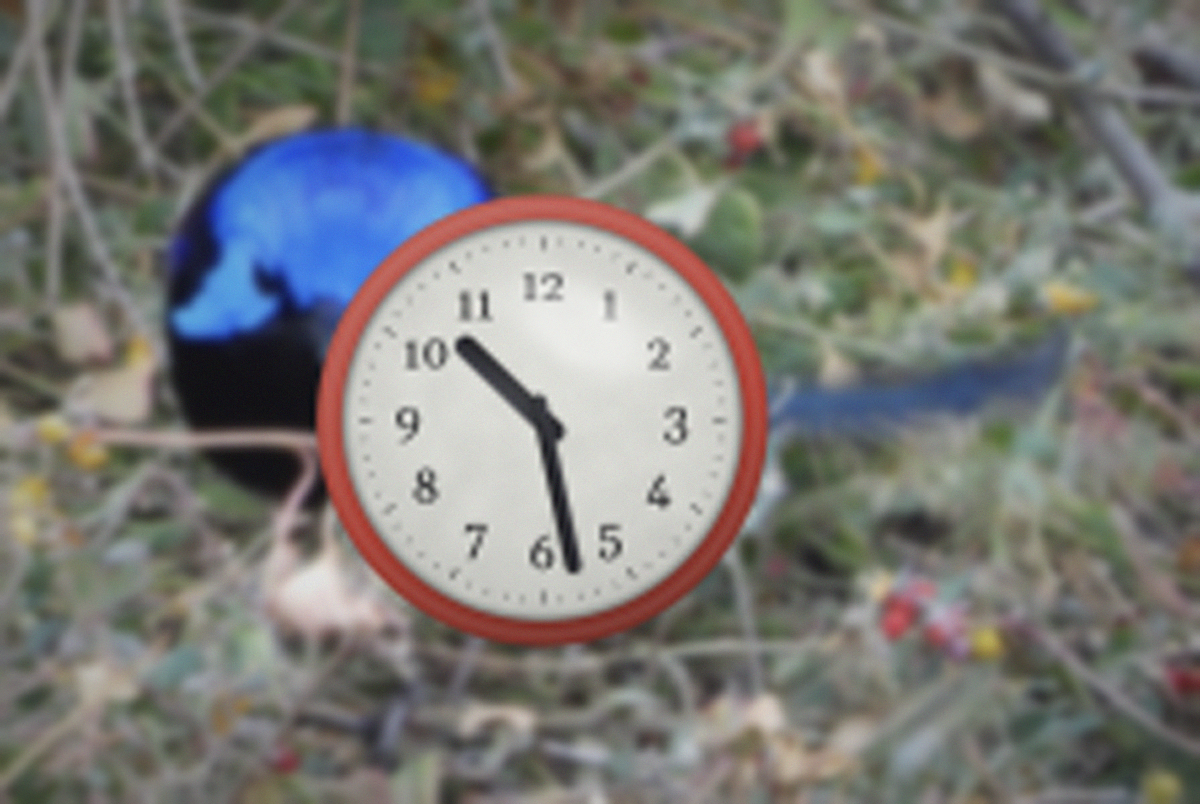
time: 10:28
